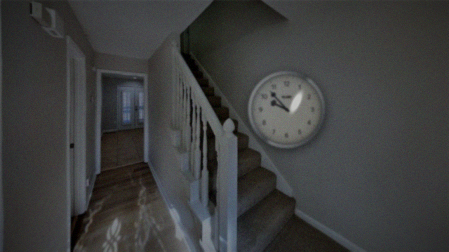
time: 9:53
